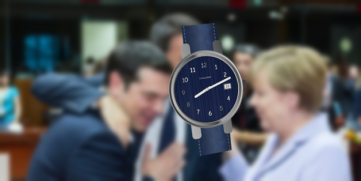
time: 8:12
